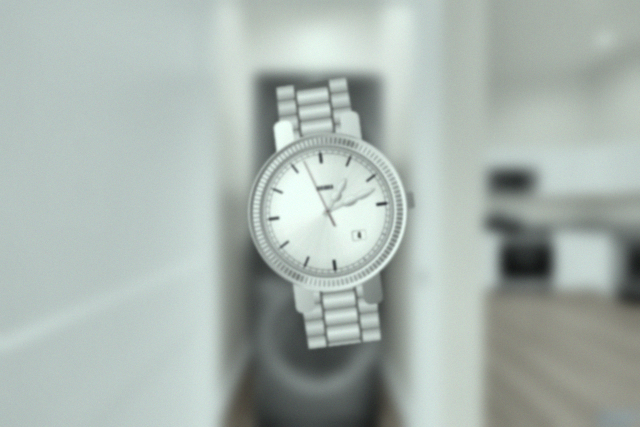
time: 1:11:57
